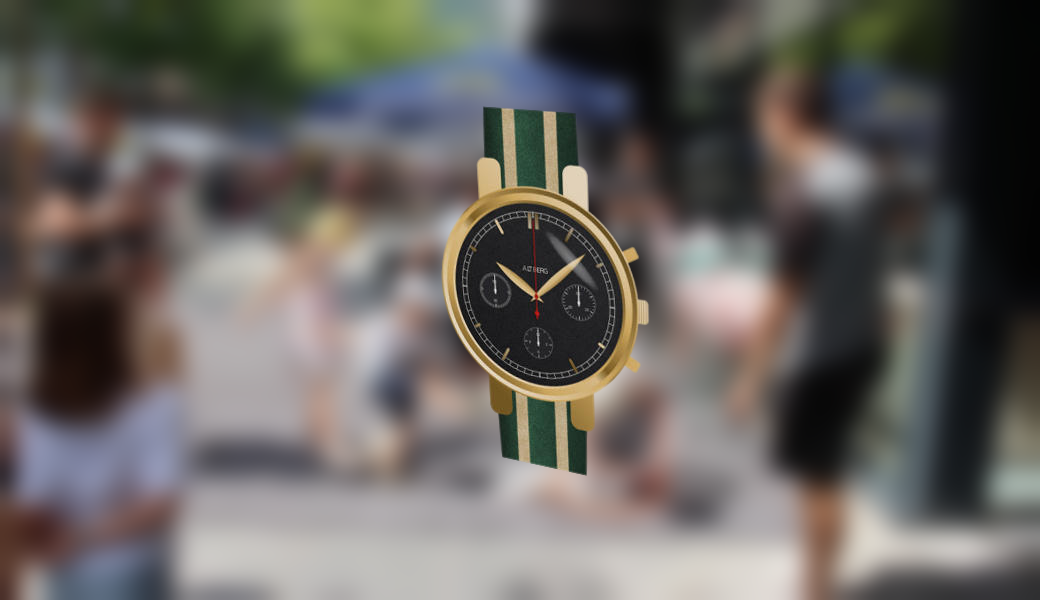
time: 10:08
